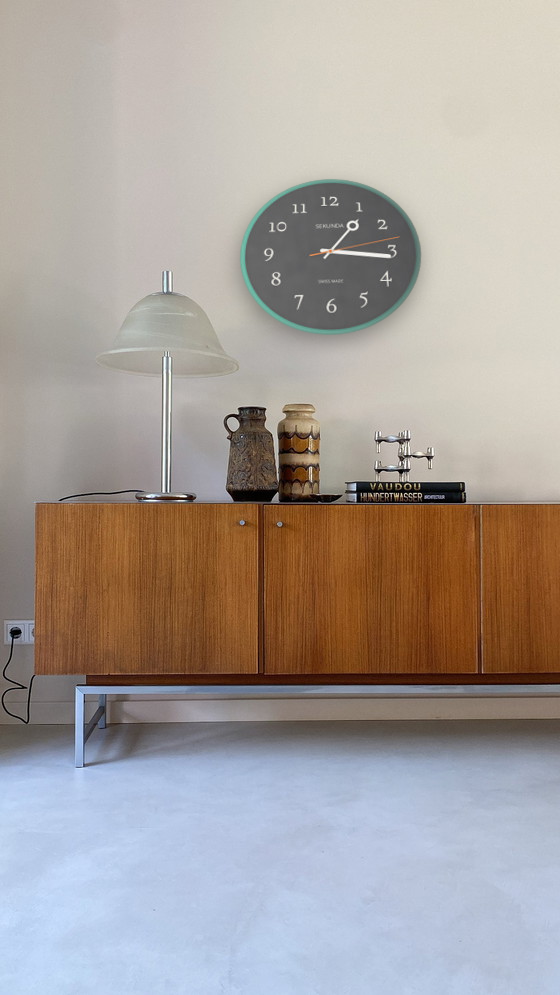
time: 1:16:13
